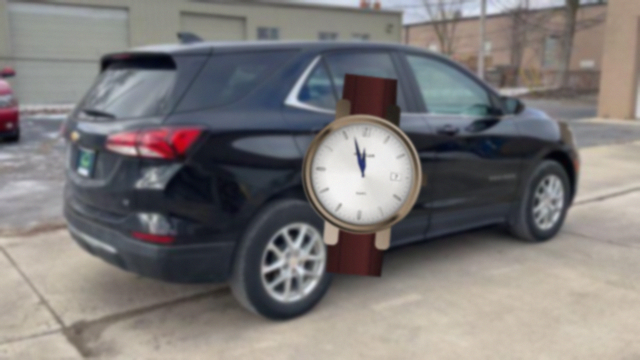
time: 11:57
